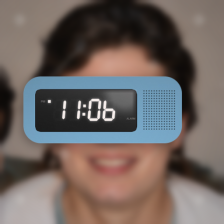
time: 11:06
